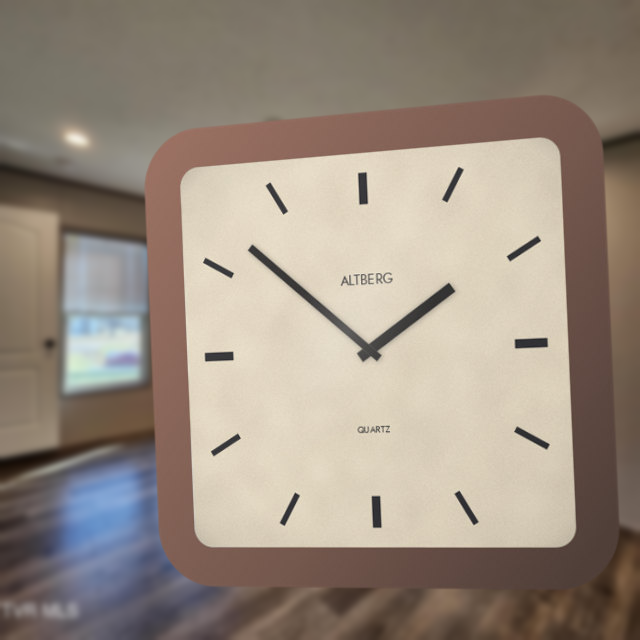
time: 1:52
